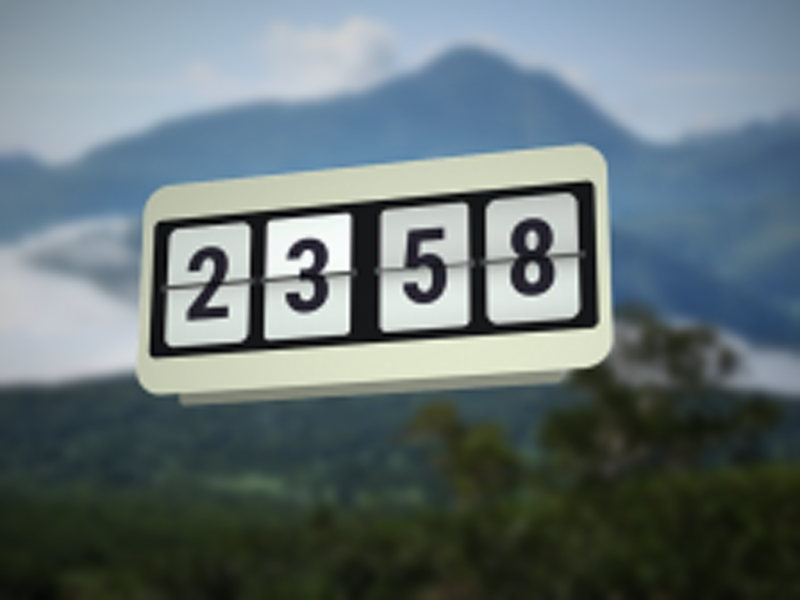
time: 23:58
